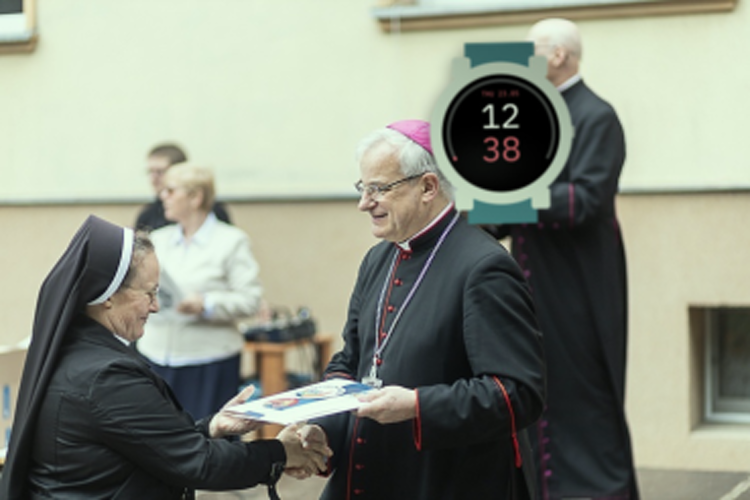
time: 12:38
